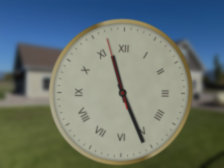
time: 11:25:57
